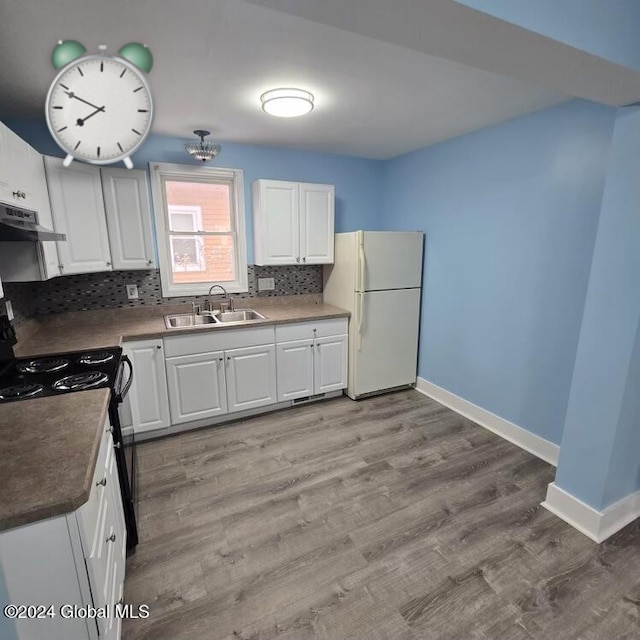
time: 7:49
